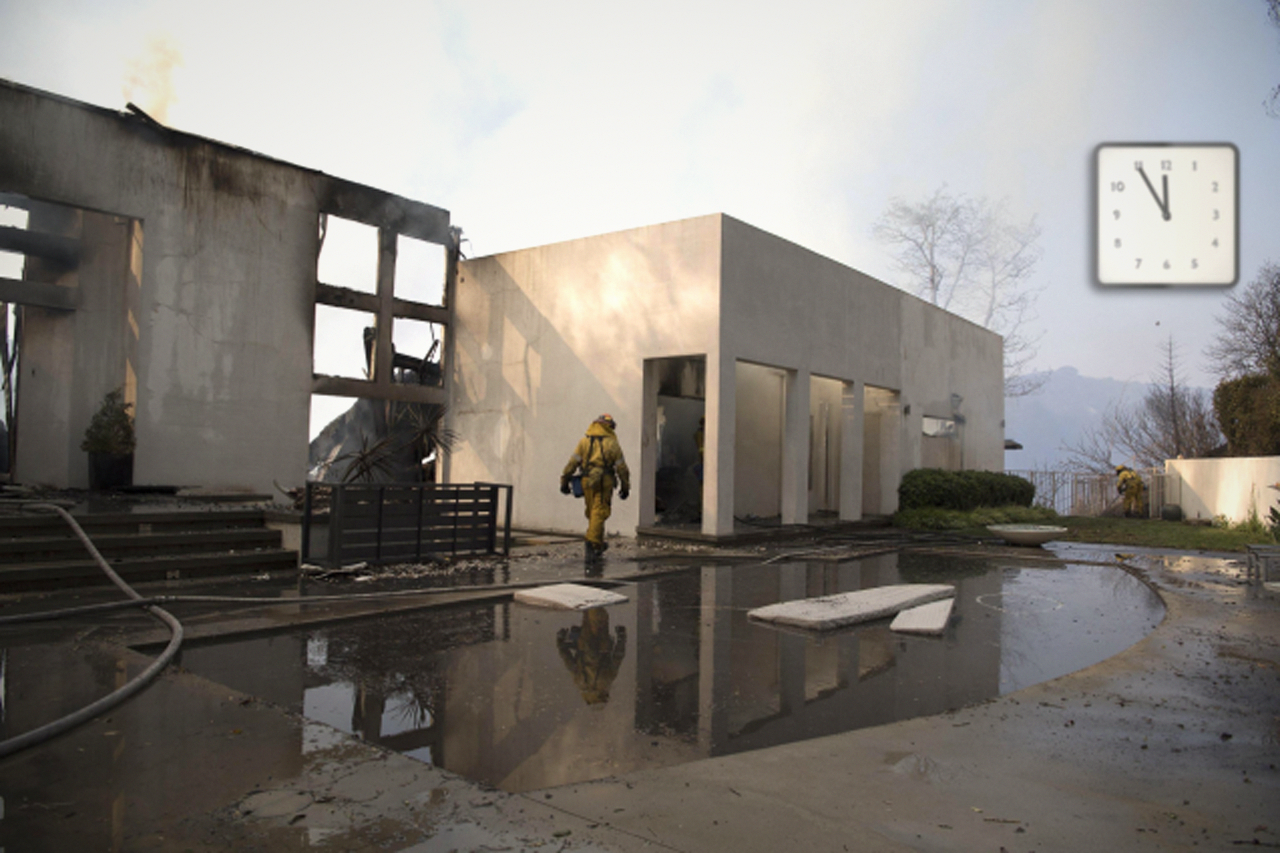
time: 11:55
